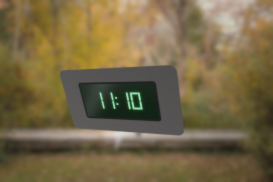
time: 11:10
